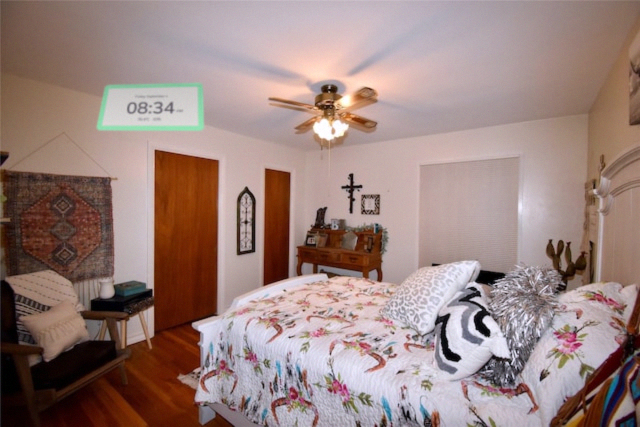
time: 8:34
